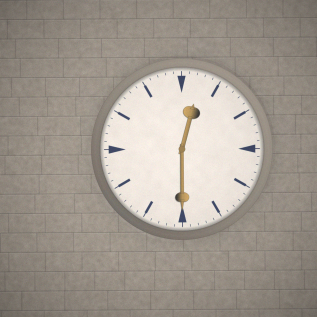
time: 12:30
